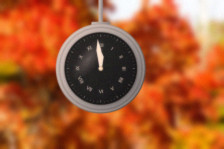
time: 11:59
